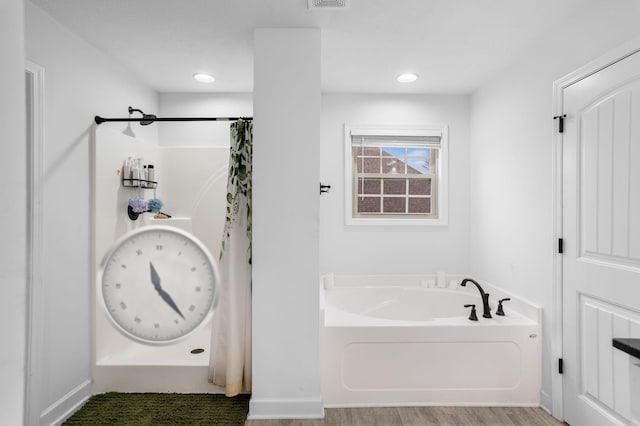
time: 11:23
